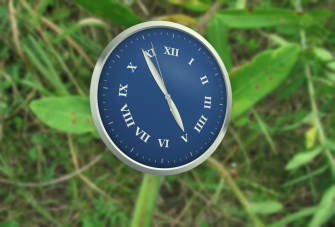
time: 4:53:56
